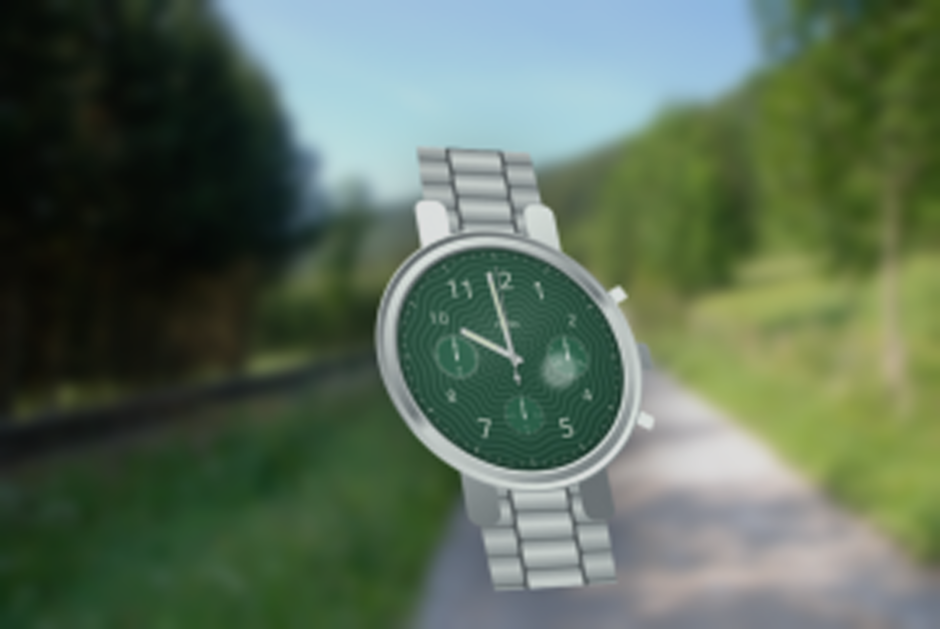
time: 9:59
